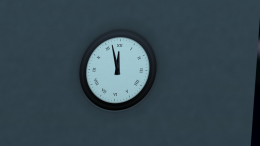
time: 11:57
